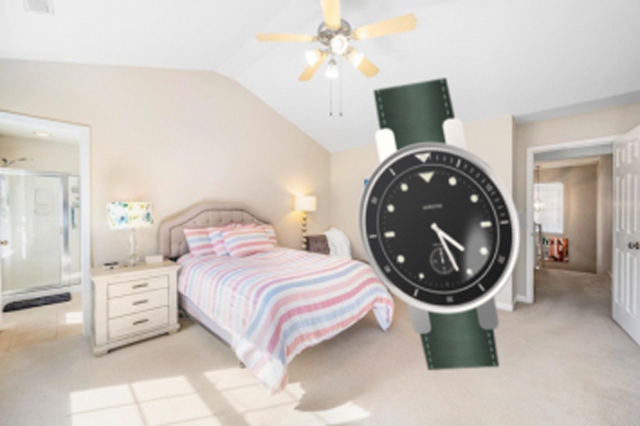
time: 4:27
